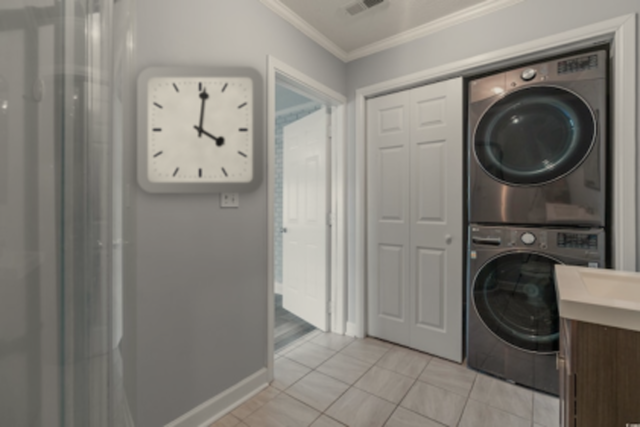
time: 4:01
